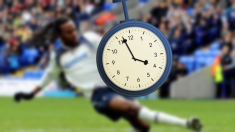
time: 3:57
